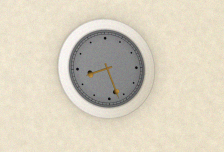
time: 8:27
